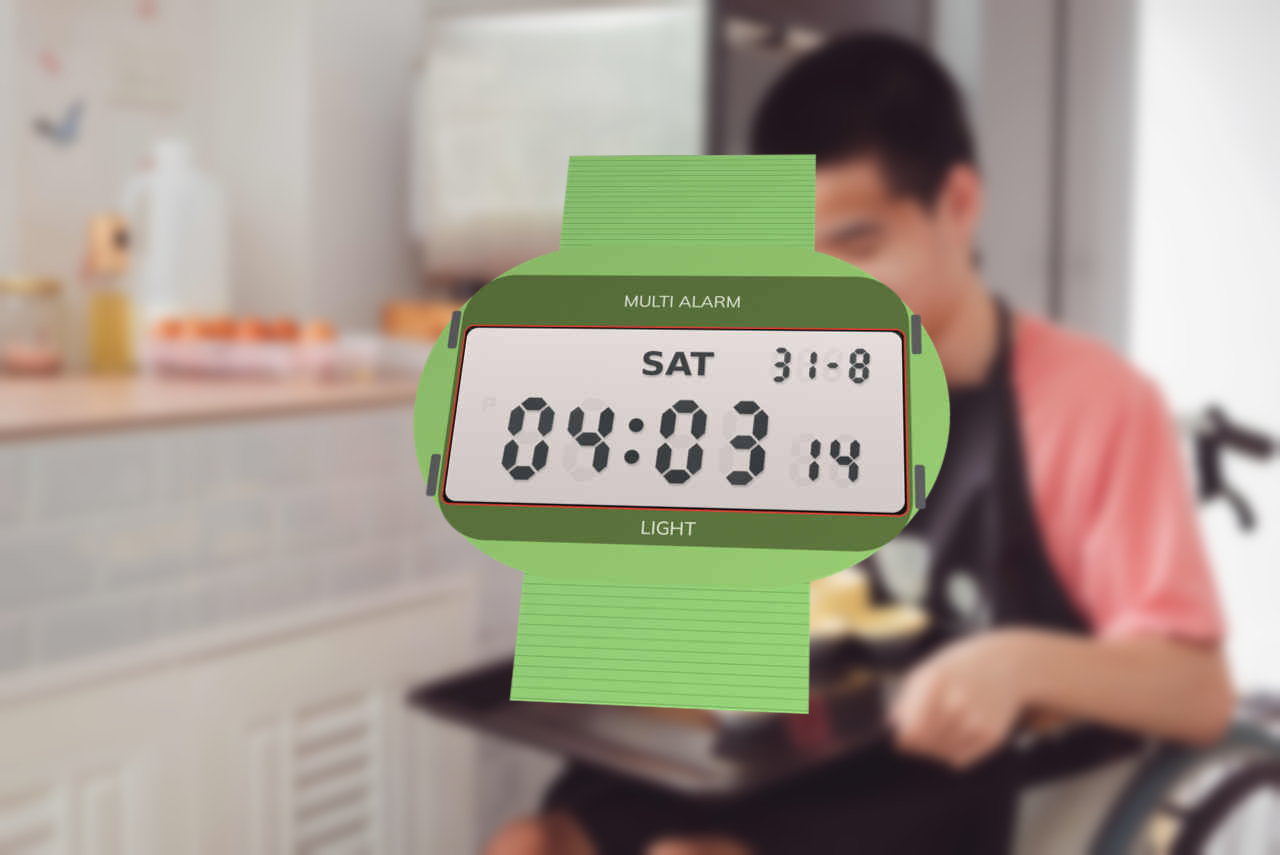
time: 4:03:14
